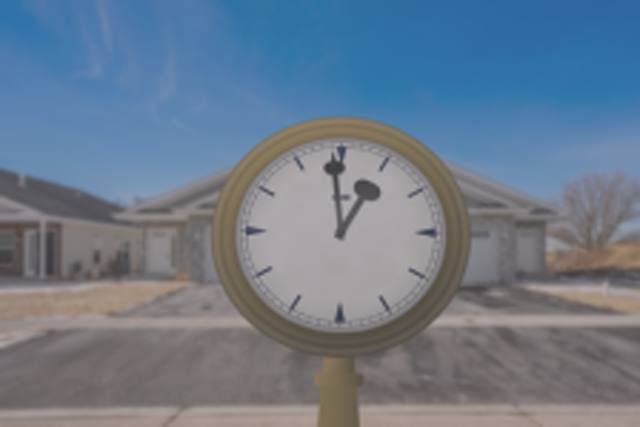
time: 12:59
